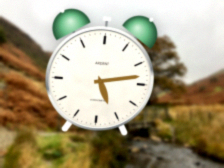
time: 5:13
